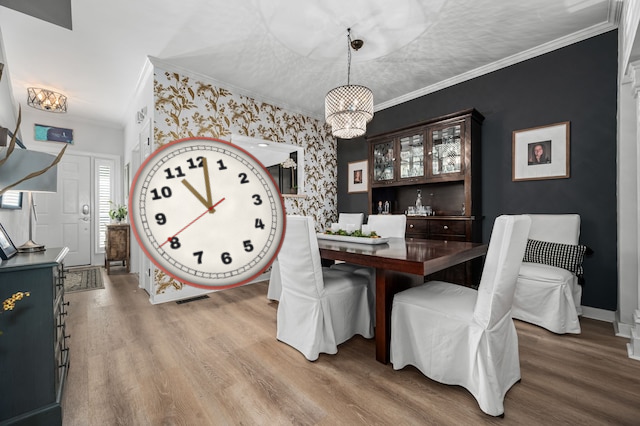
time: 11:01:41
